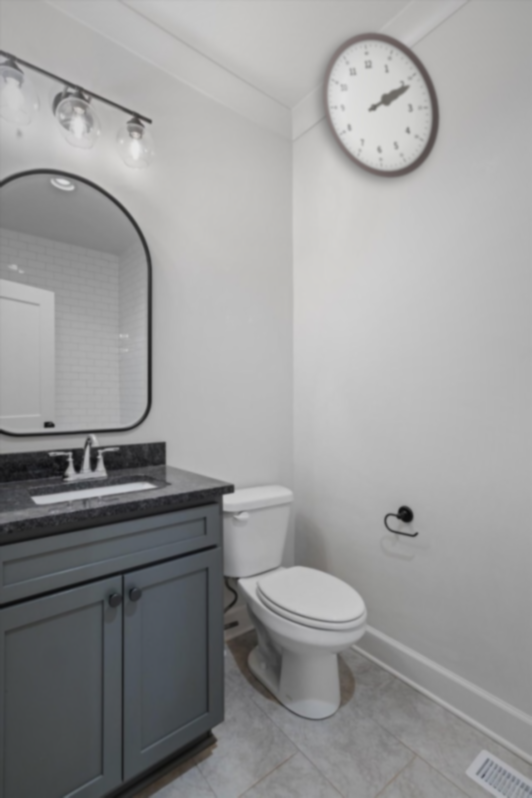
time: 2:11
